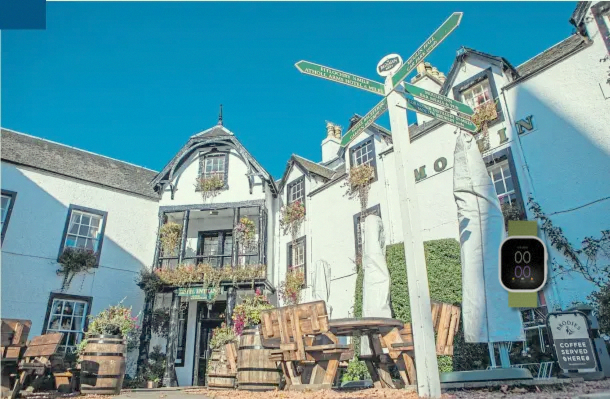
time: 0:00
